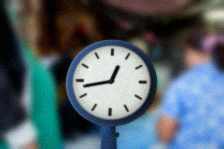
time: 12:43
